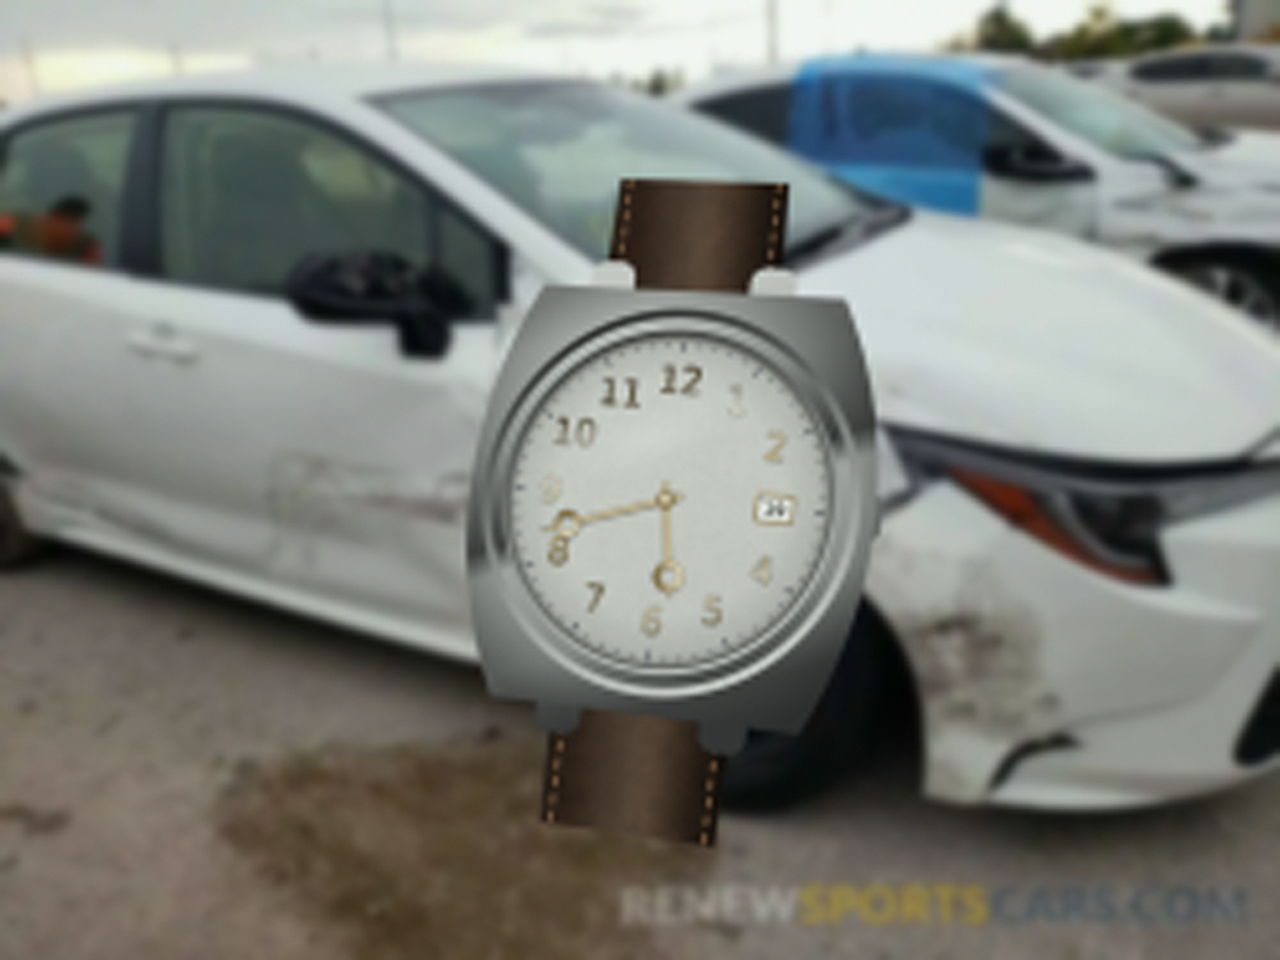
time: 5:42
